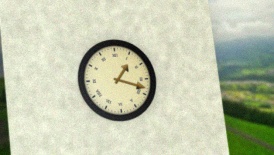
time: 1:18
